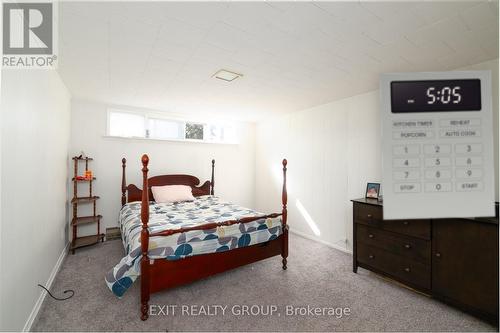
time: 5:05
